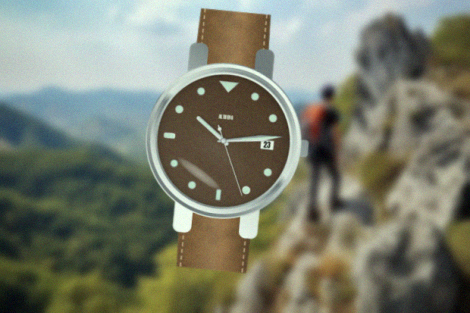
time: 10:13:26
